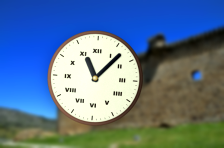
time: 11:07
